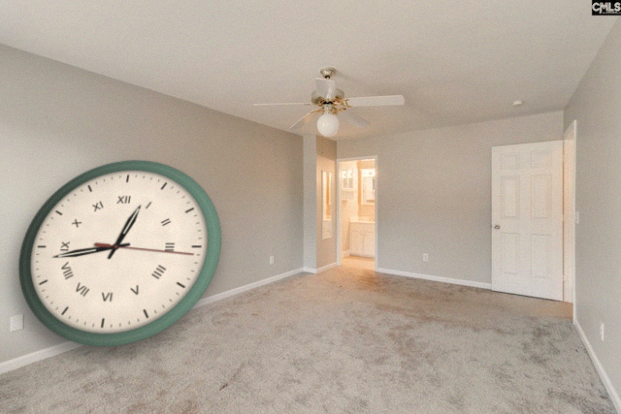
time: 12:43:16
